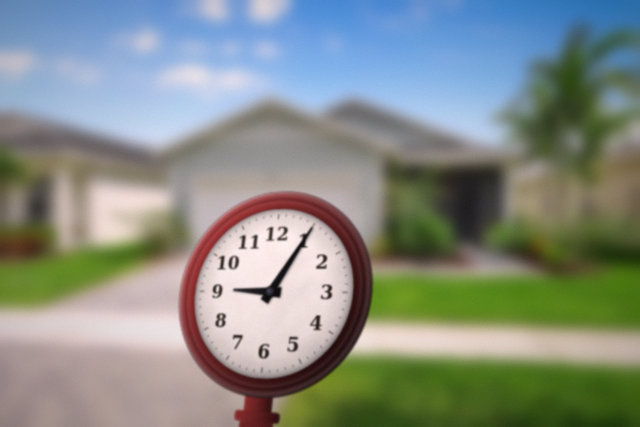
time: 9:05
